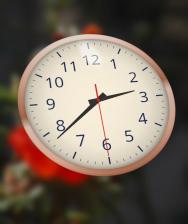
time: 2:38:30
